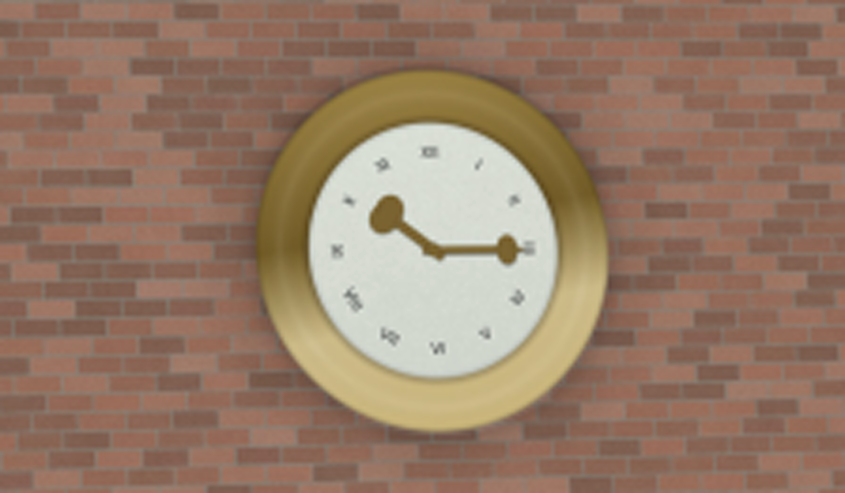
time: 10:15
